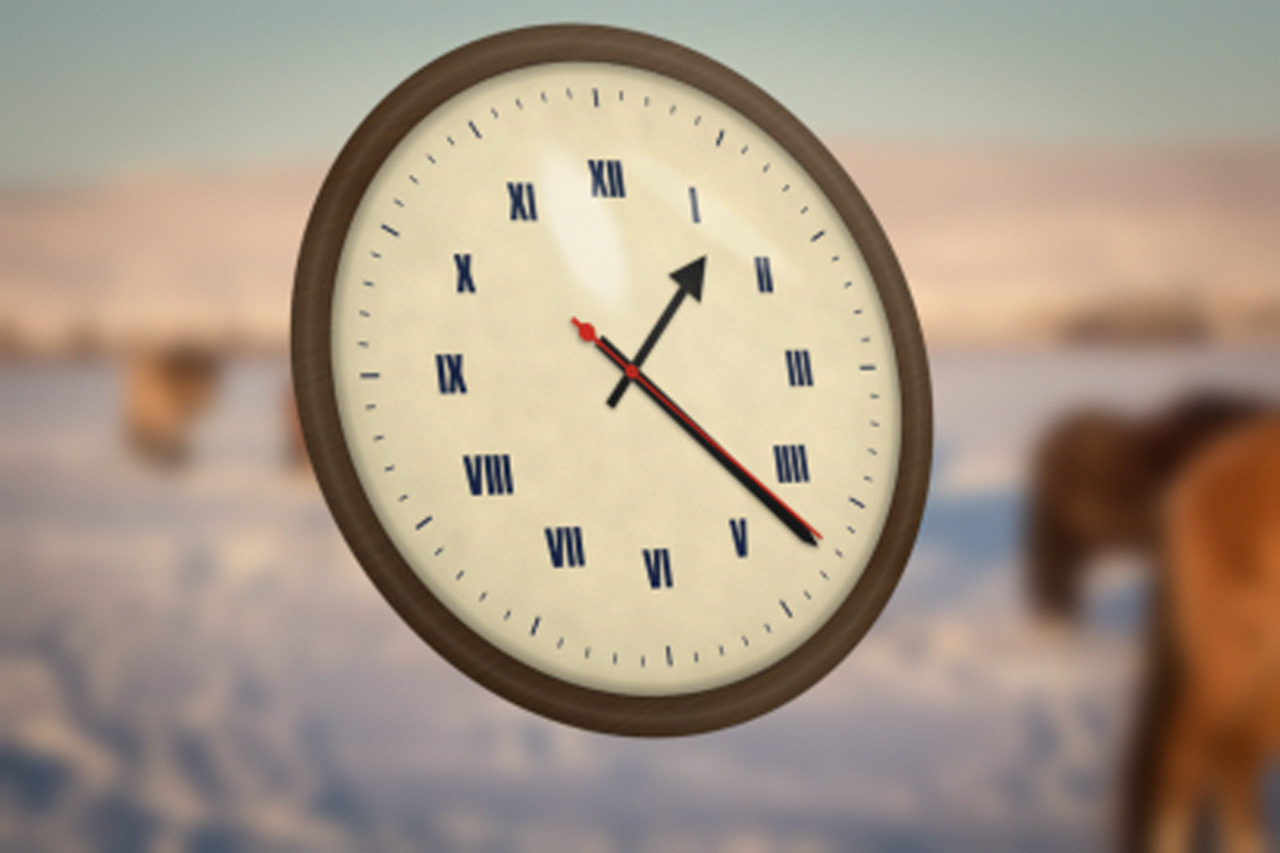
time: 1:22:22
